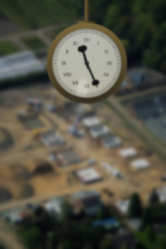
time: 11:26
